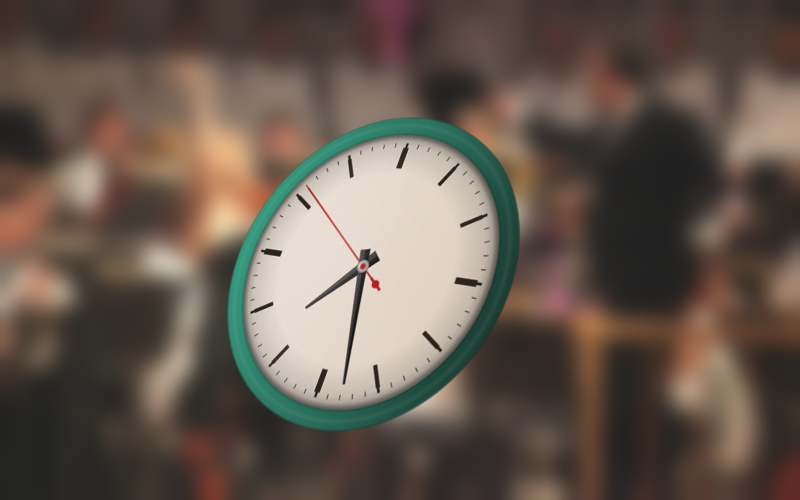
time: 7:27:51
